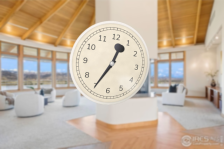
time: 12:35
